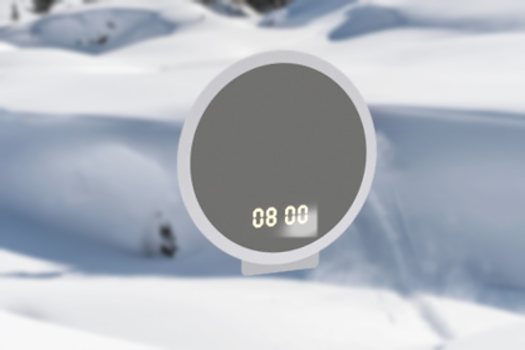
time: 8:00
